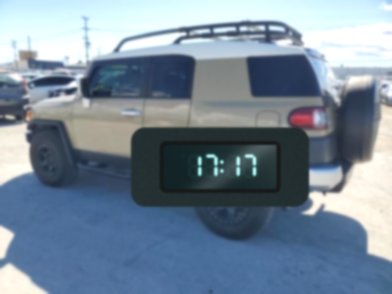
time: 17:17
